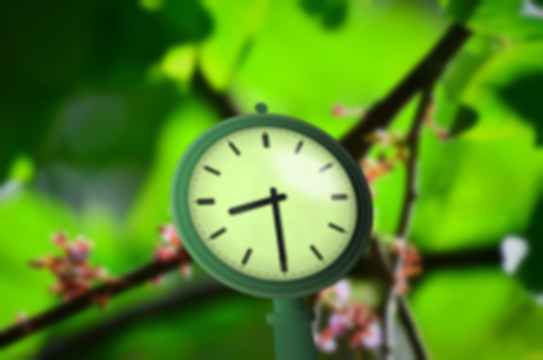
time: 8:30
